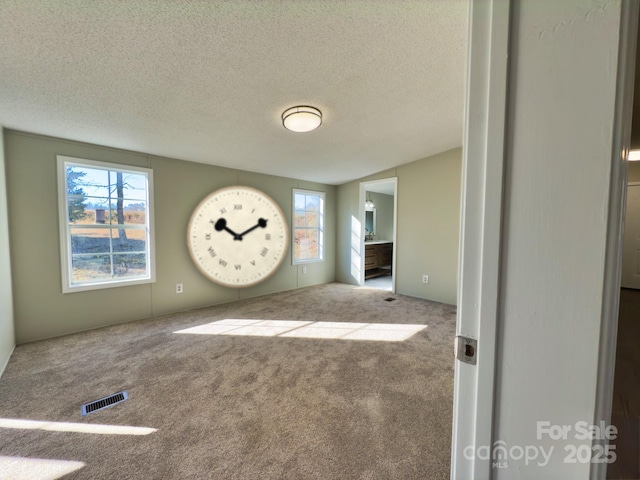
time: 10:10
